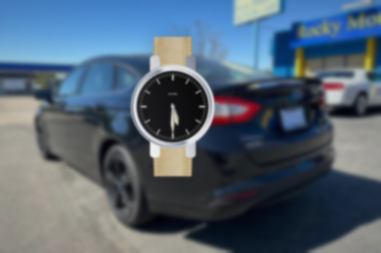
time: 5:30
